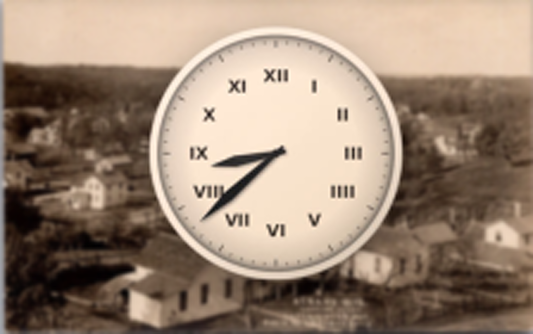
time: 8:38
